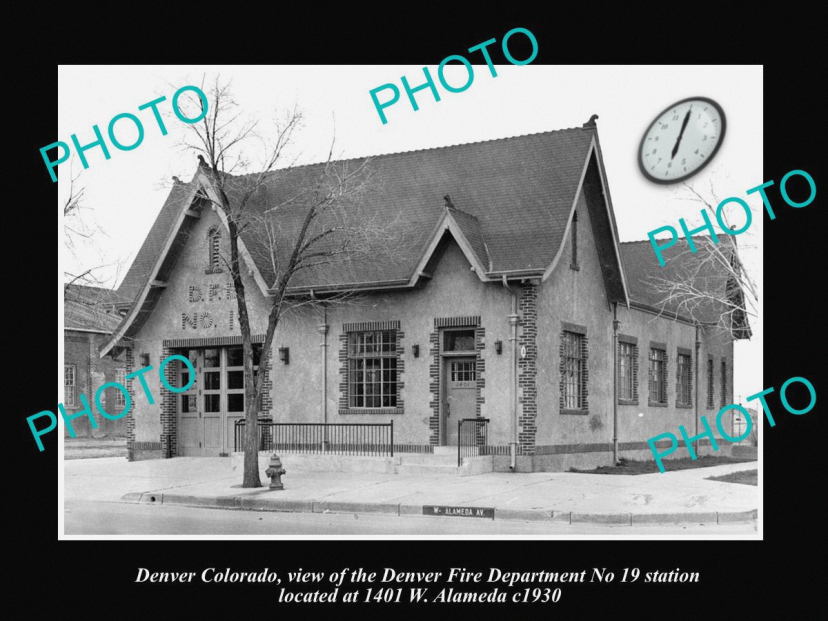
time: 6:00
